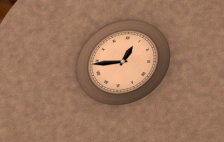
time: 12:44
